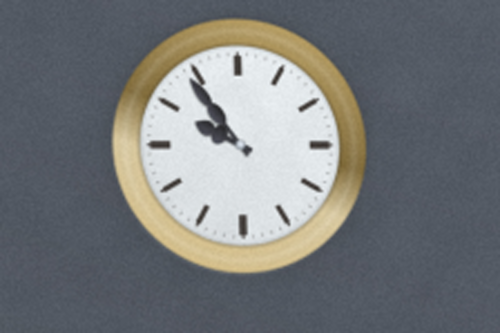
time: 9:54
